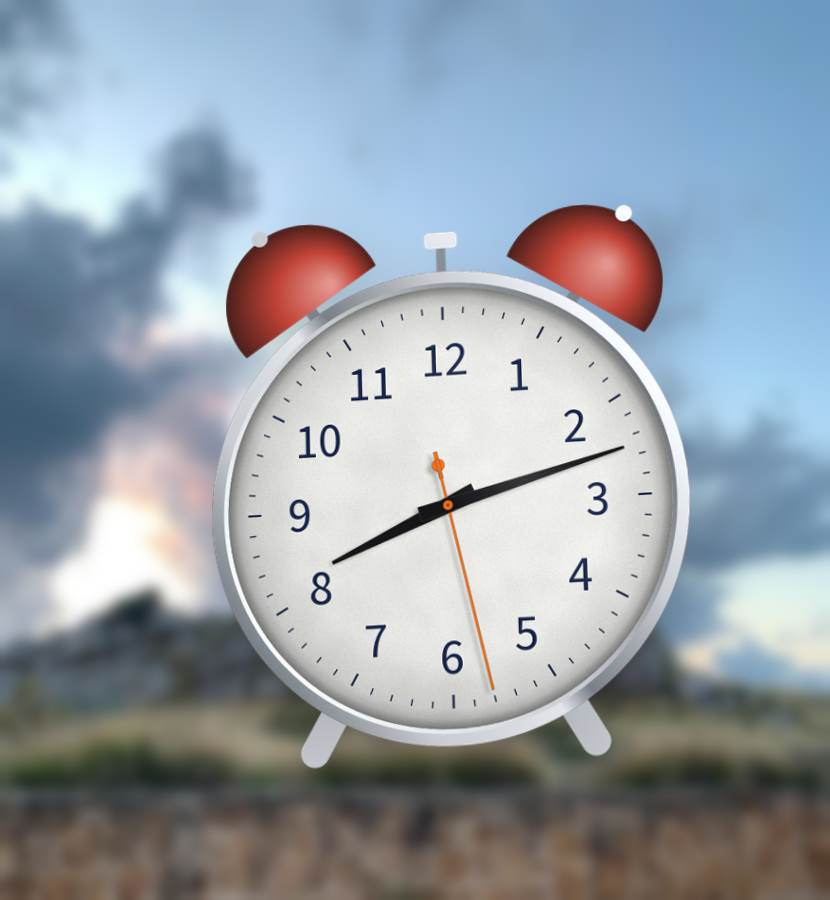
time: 8:12:28
